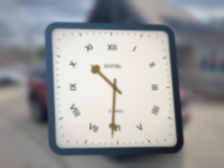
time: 10:31
